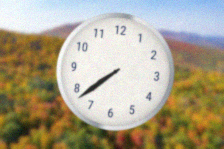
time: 7:38
